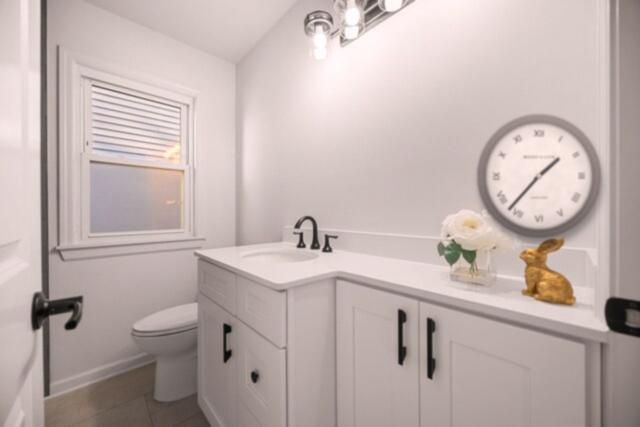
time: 1:37
